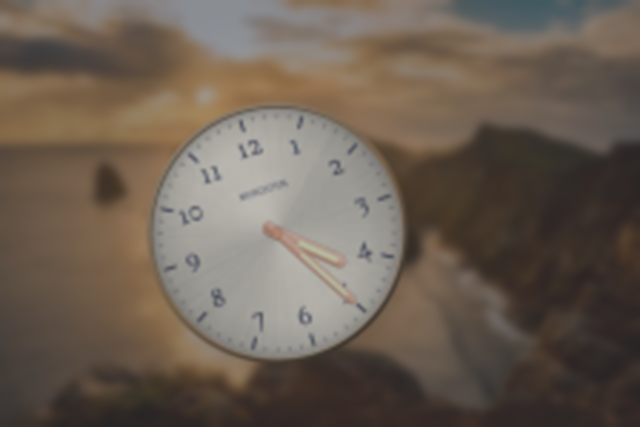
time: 4:25
